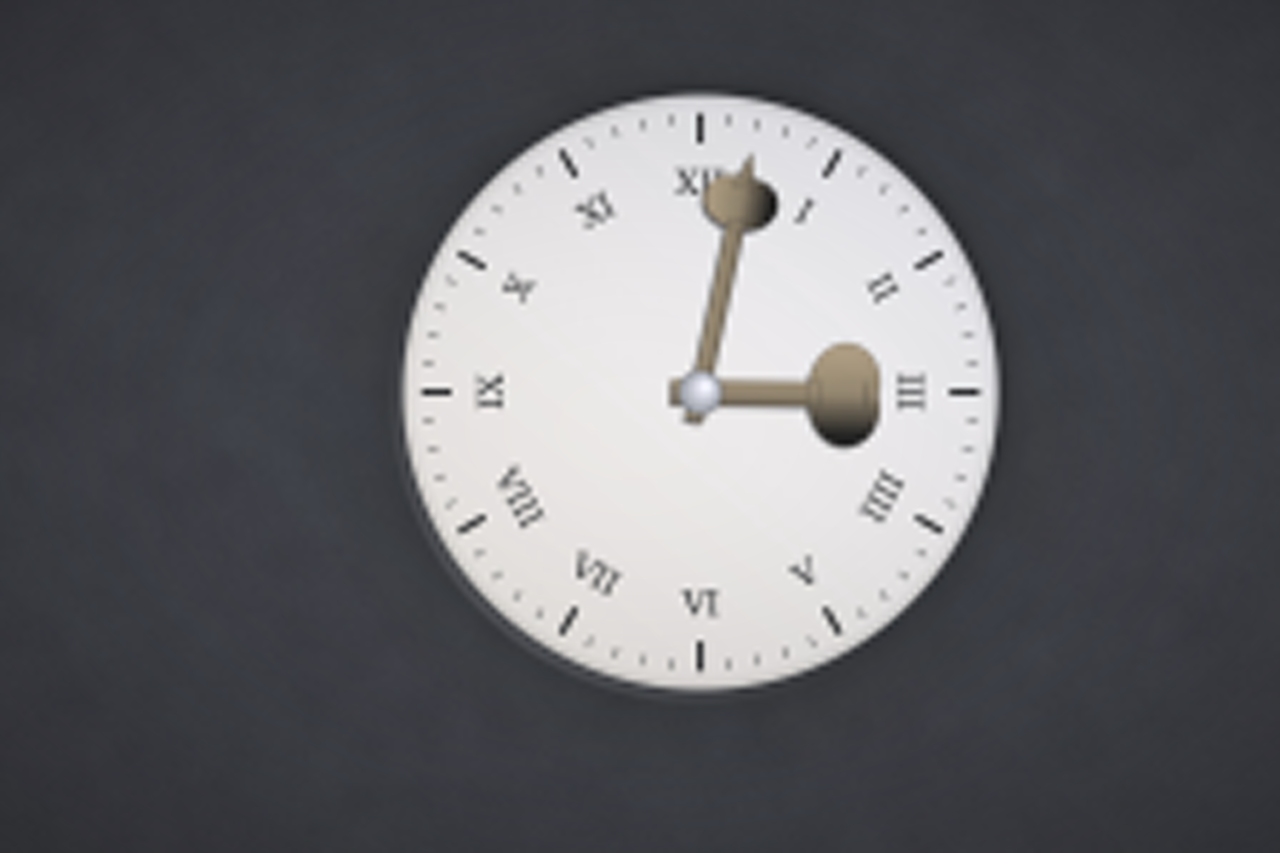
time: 3:02
